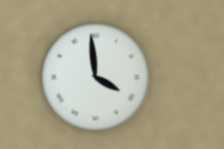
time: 3:59
